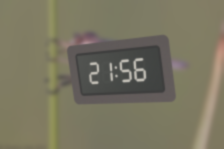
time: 21:56
